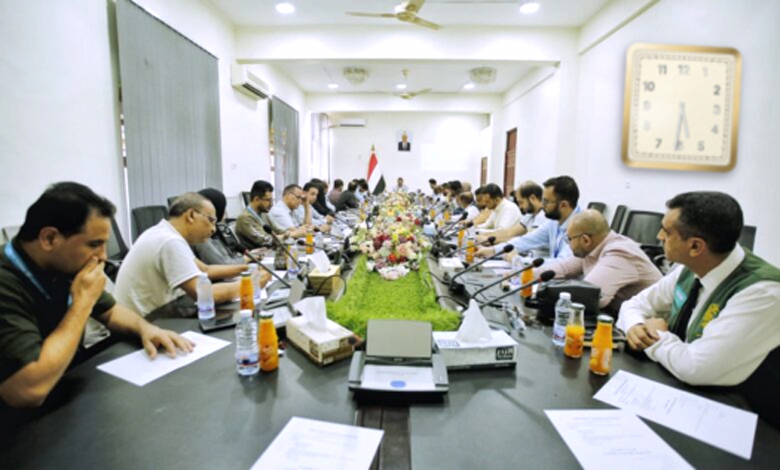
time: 5:31
